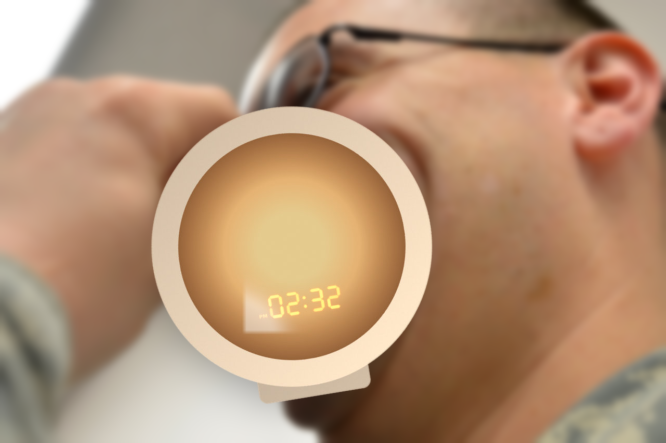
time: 2:32
